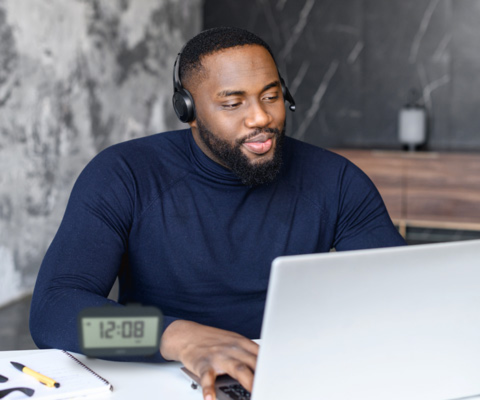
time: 12:08
